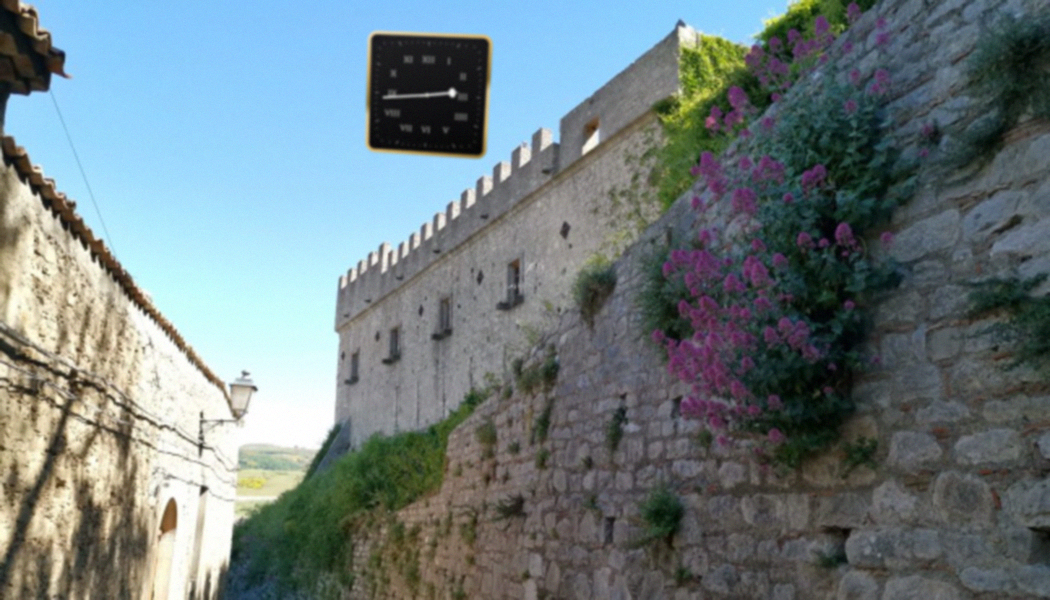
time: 2:44
